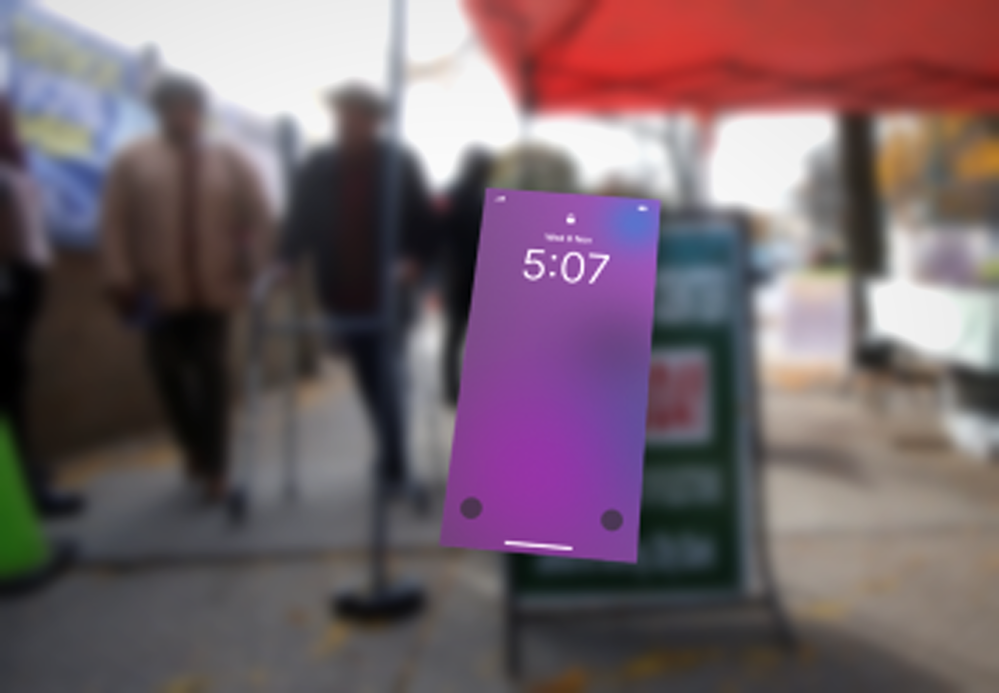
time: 5:07
